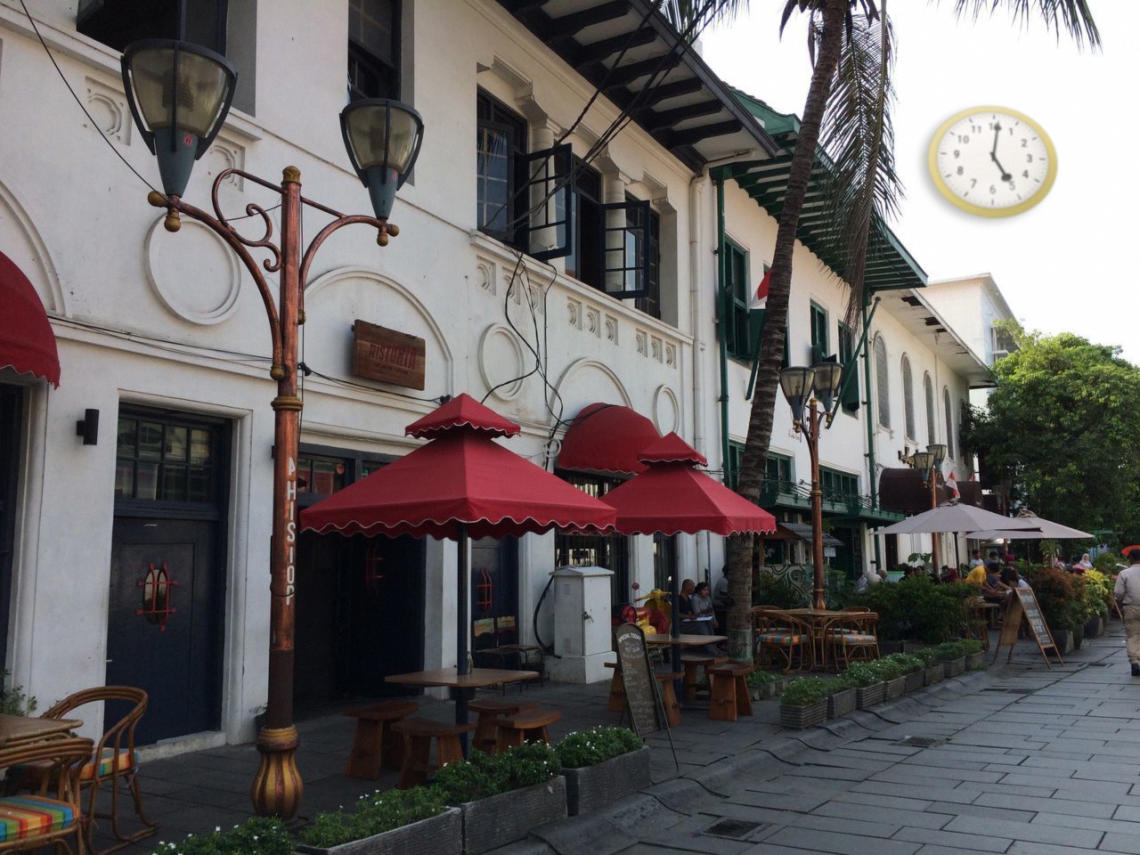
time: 5:01
